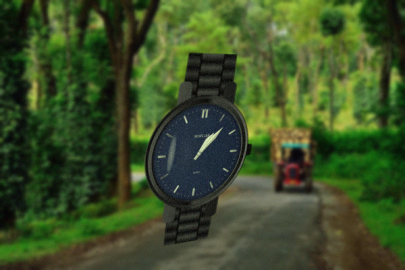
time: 1:07
